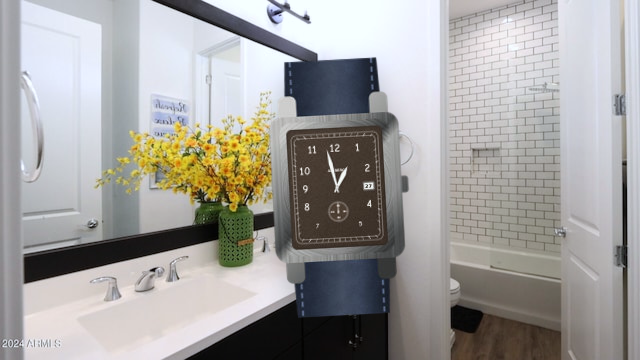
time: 12:58
